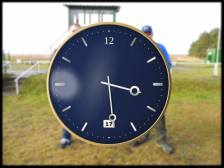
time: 3:29
